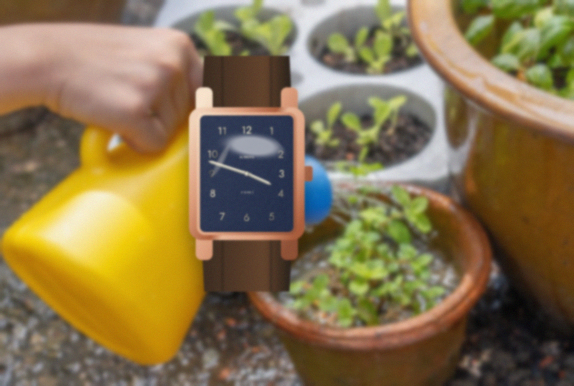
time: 3:48
